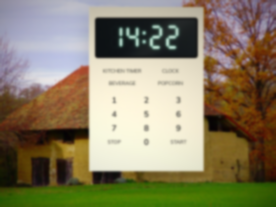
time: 14:22
